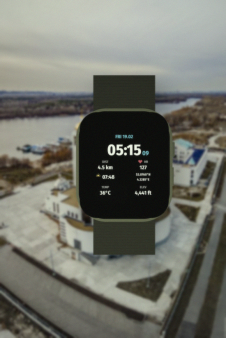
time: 5:15
